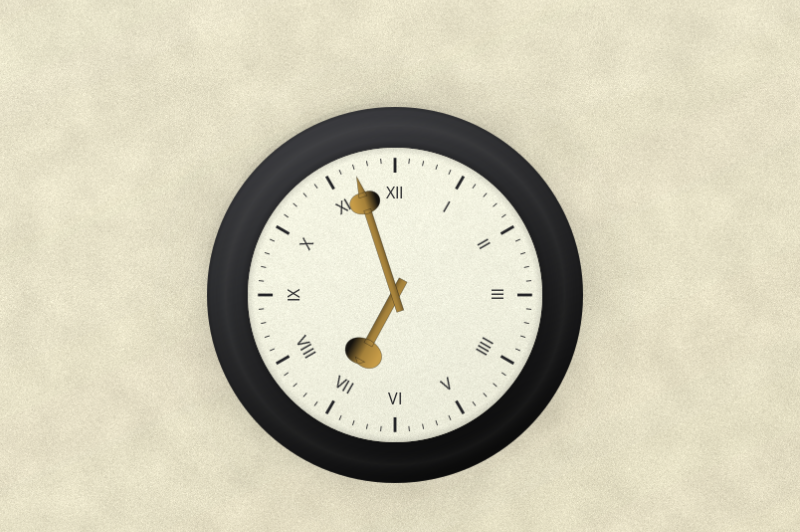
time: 6:57
